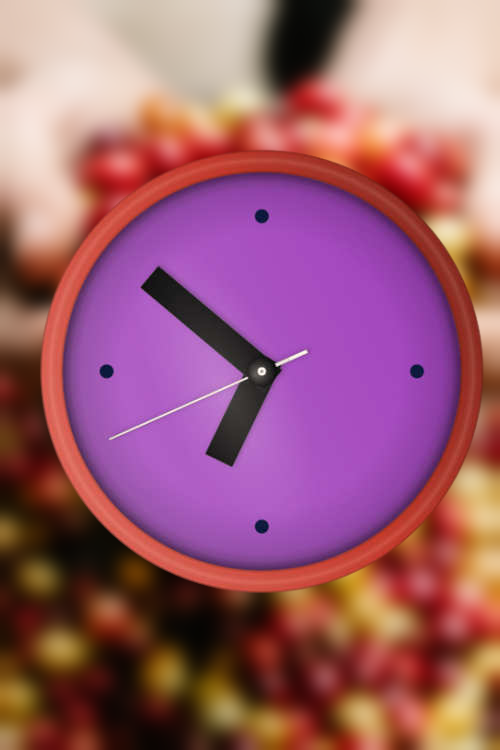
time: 6:51:41
